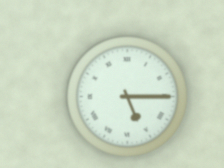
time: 5:15
